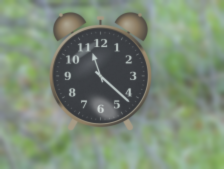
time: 11:22
